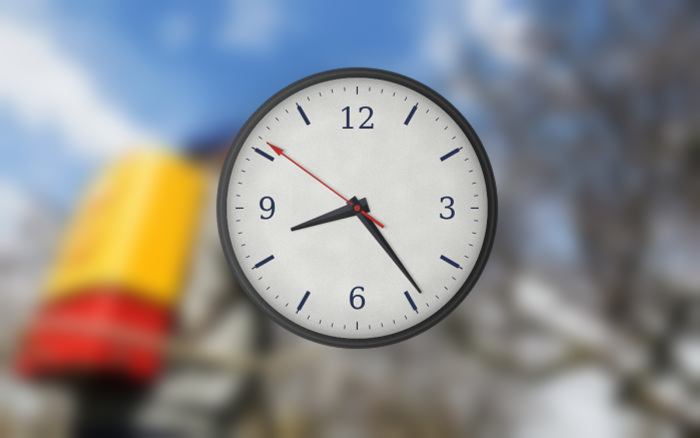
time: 8:23:51
